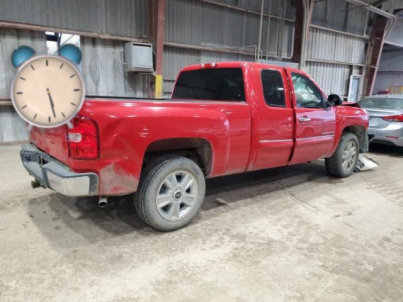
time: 5:28
